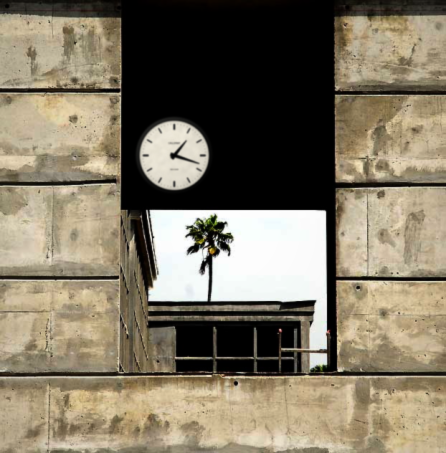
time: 1:18
